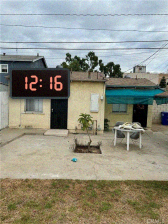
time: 12:16
